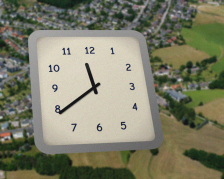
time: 11:39
